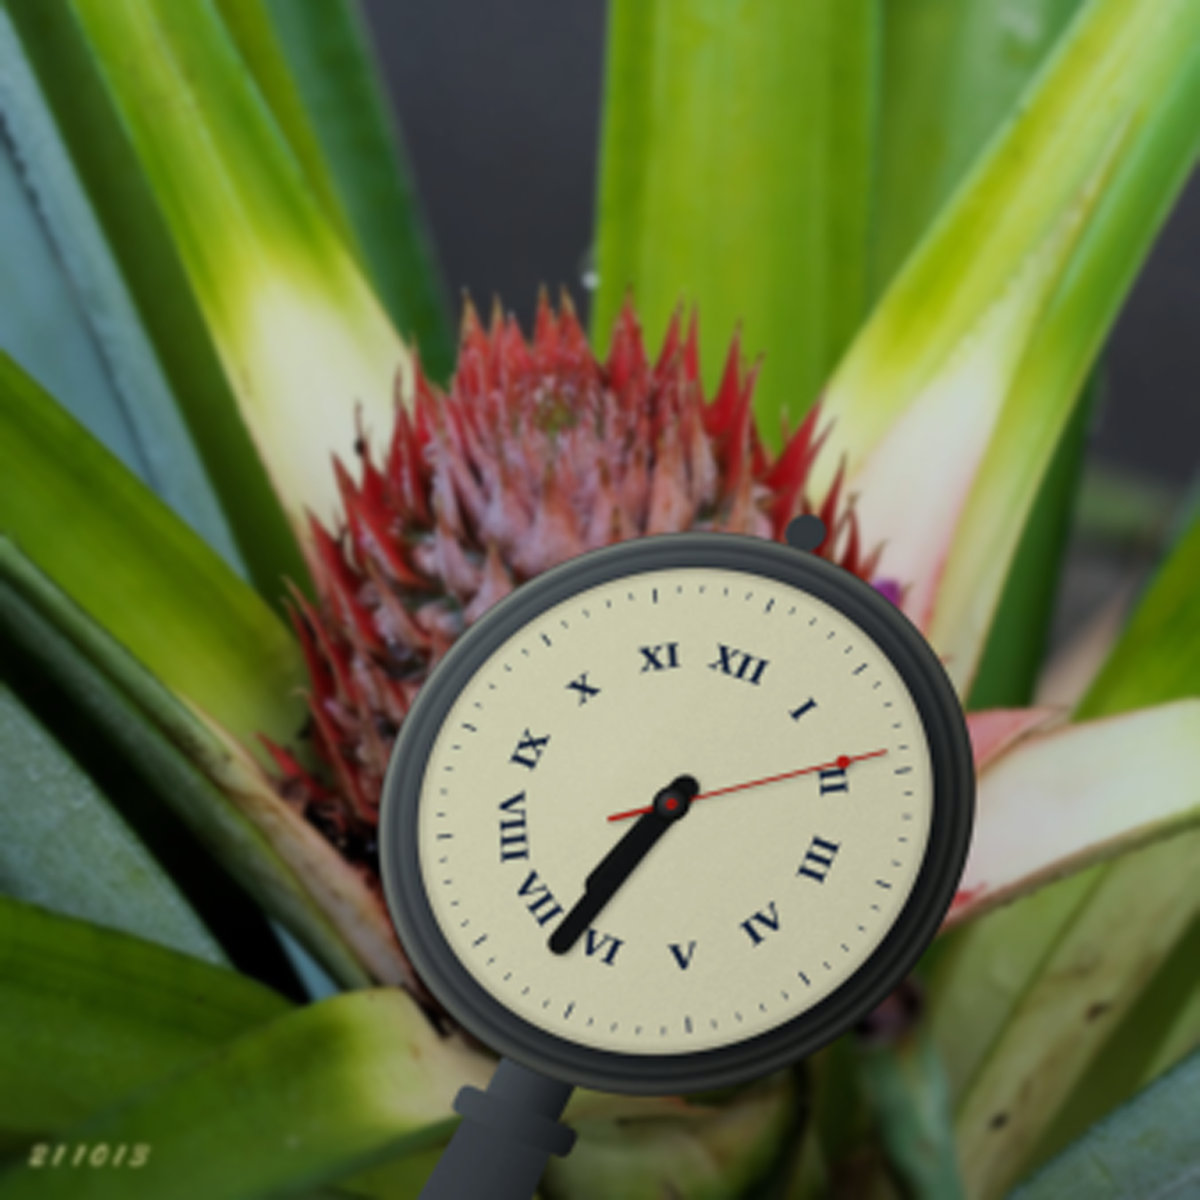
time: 6:32:09
